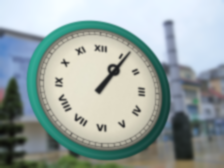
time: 1:06
